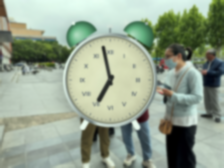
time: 6:58
